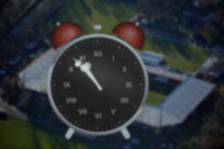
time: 10:53
